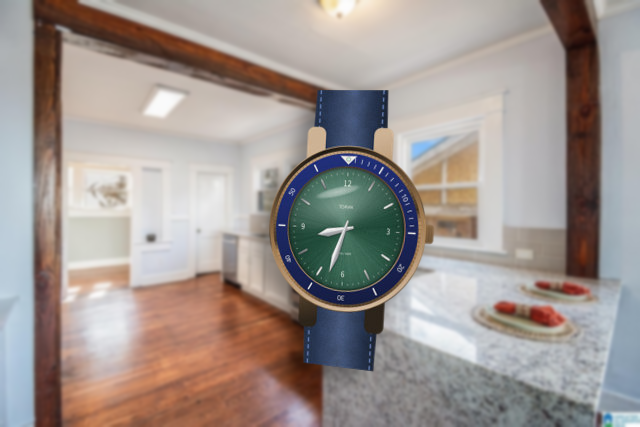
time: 8:33
